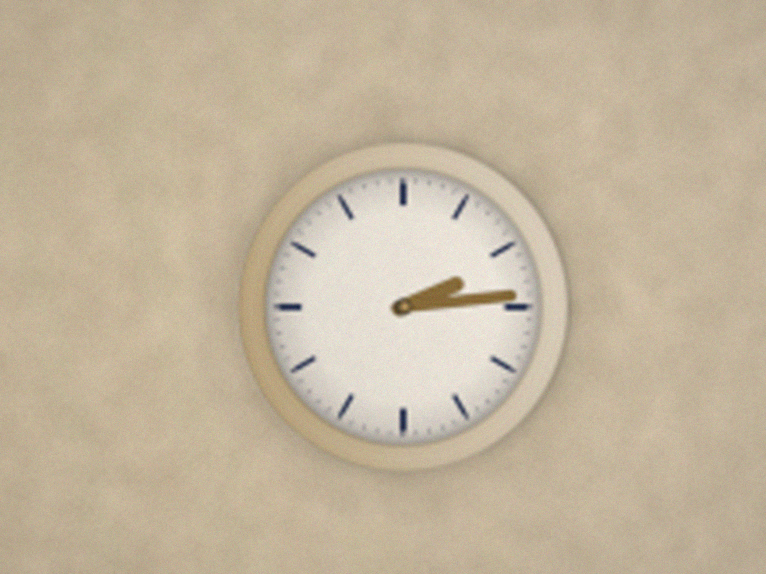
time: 2:14
